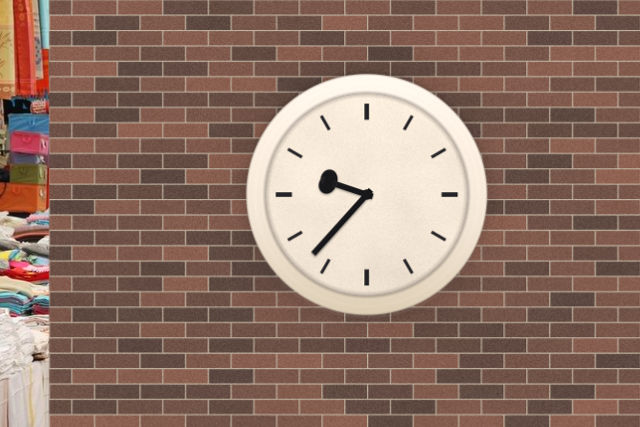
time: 9:37
